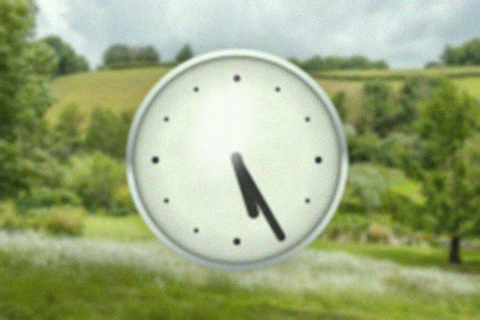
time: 5:25
